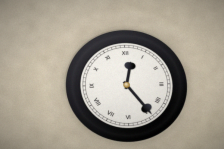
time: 12:24
